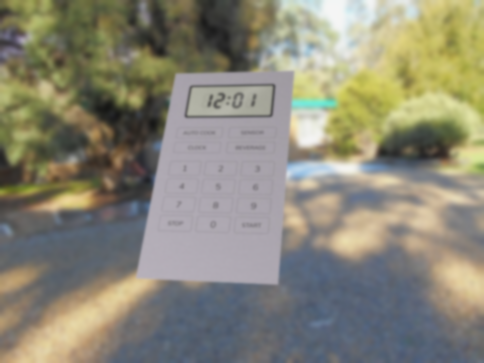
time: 12:01
